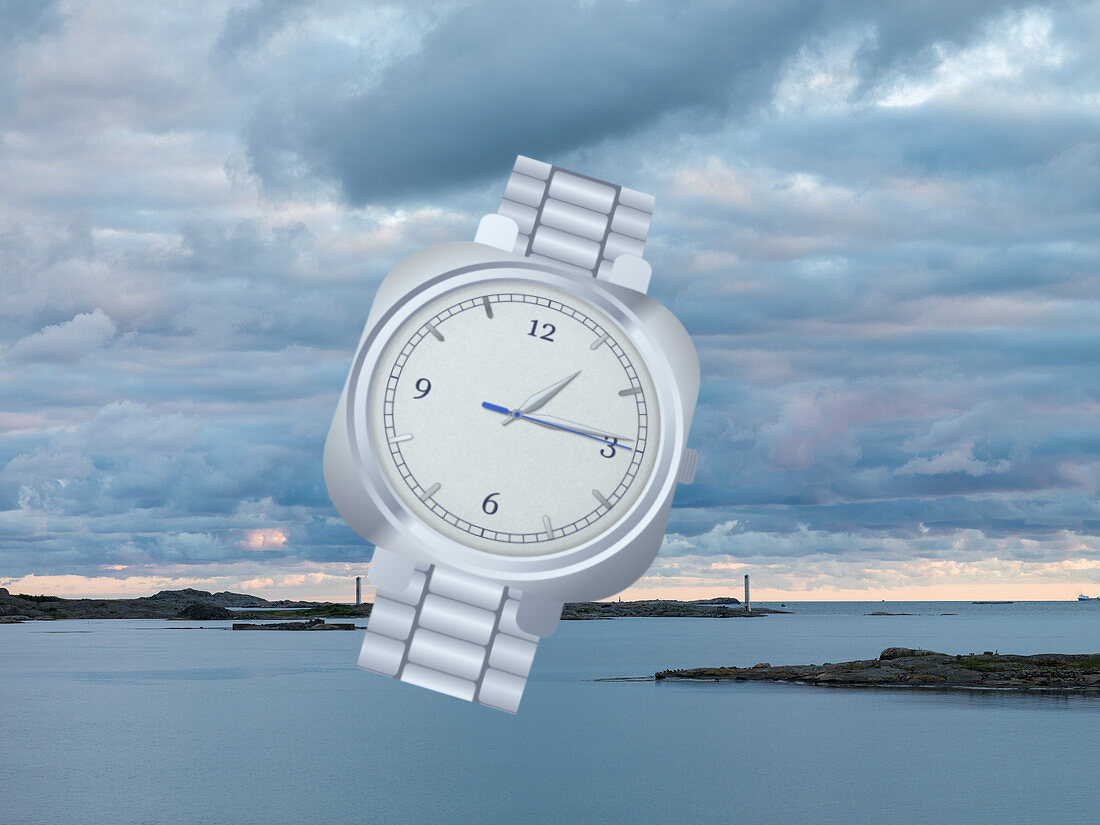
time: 1:14:15
